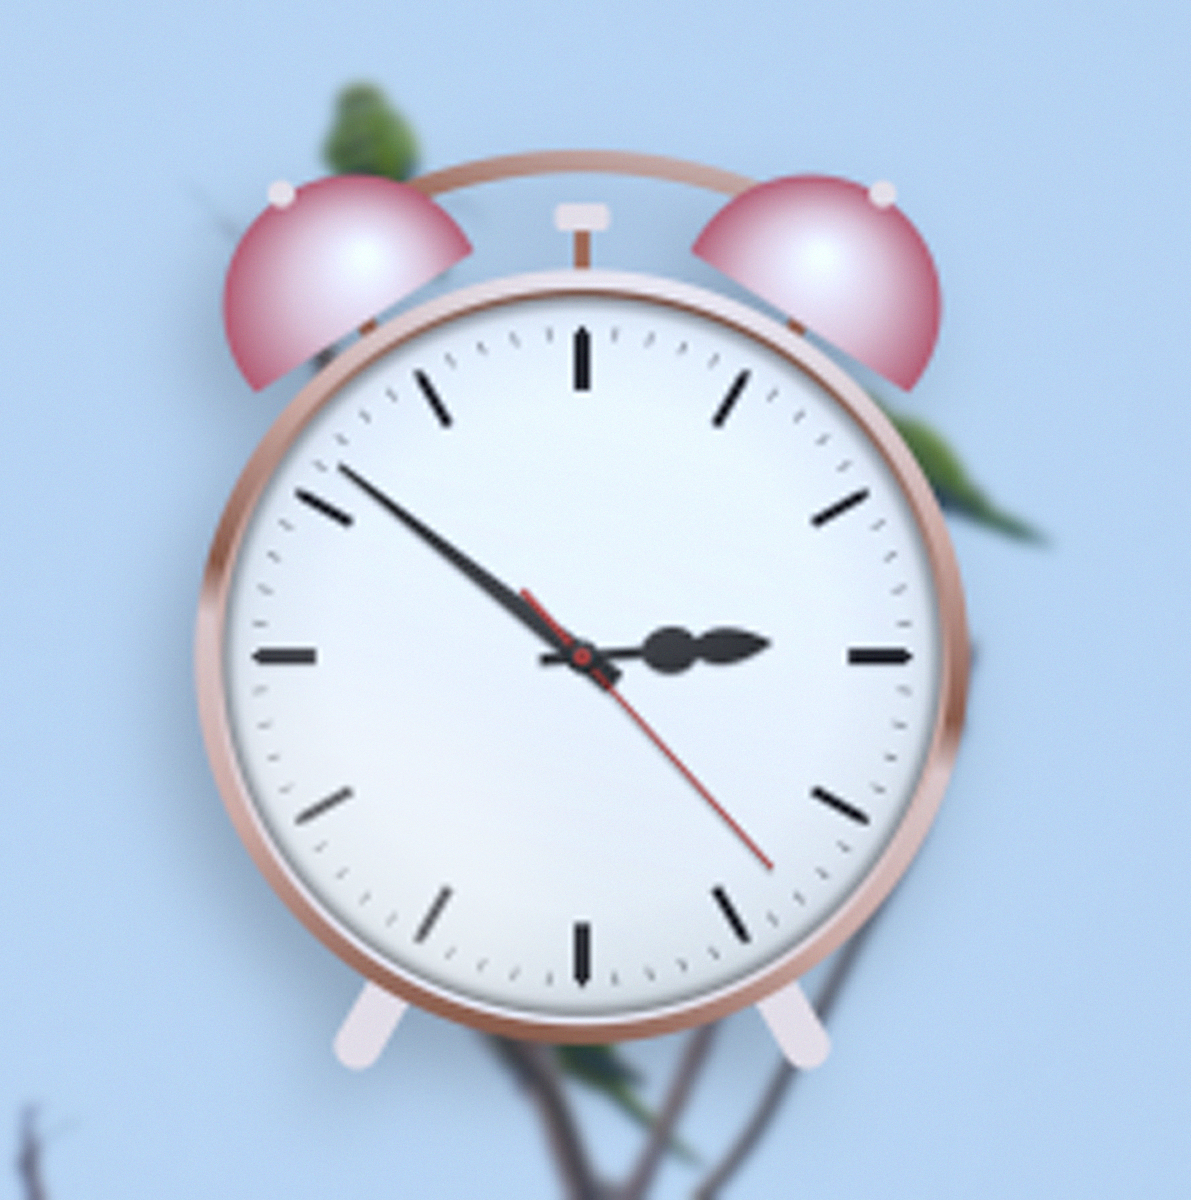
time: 2:51:23
